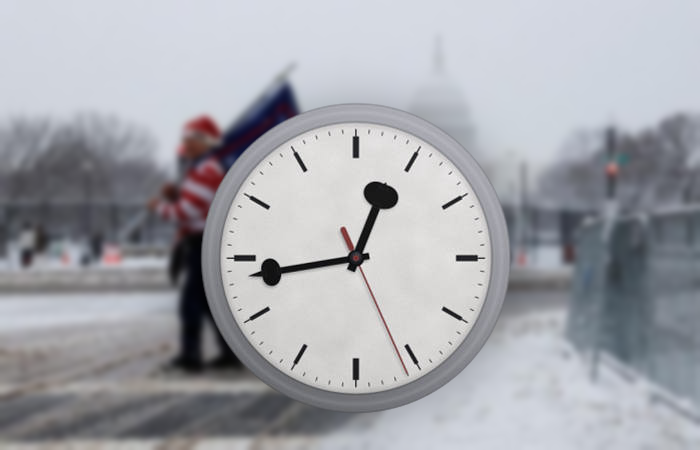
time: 12:43:26
